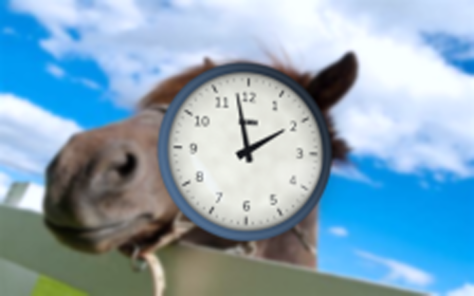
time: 1:58
